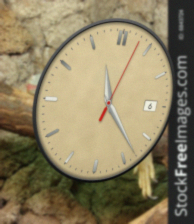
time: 11:23:03
